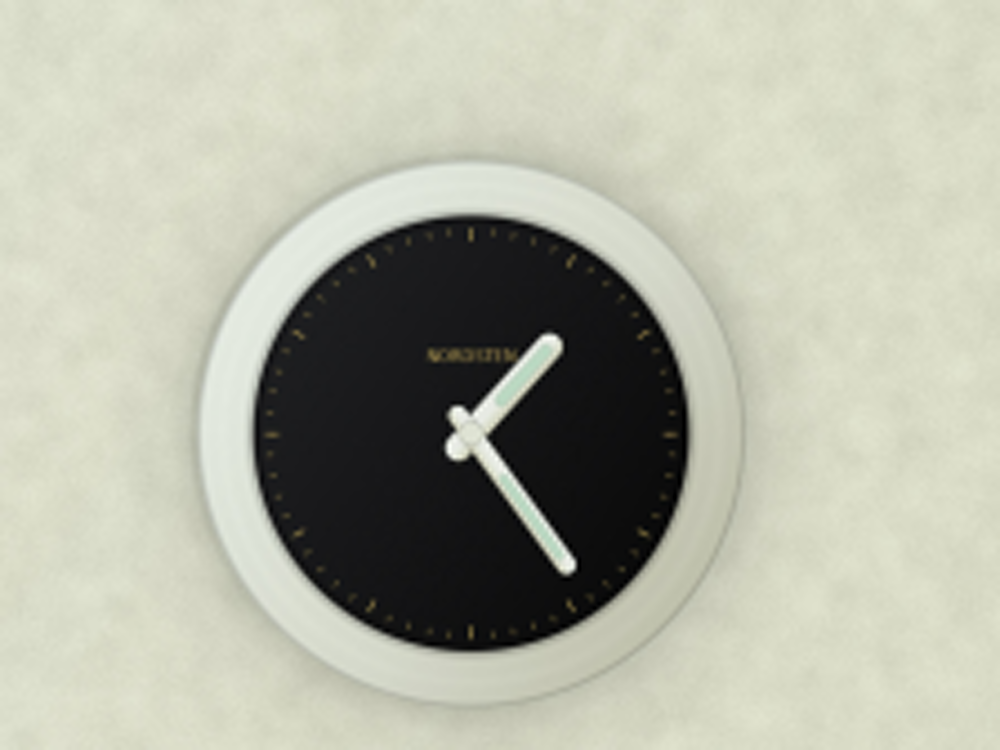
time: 1:24
